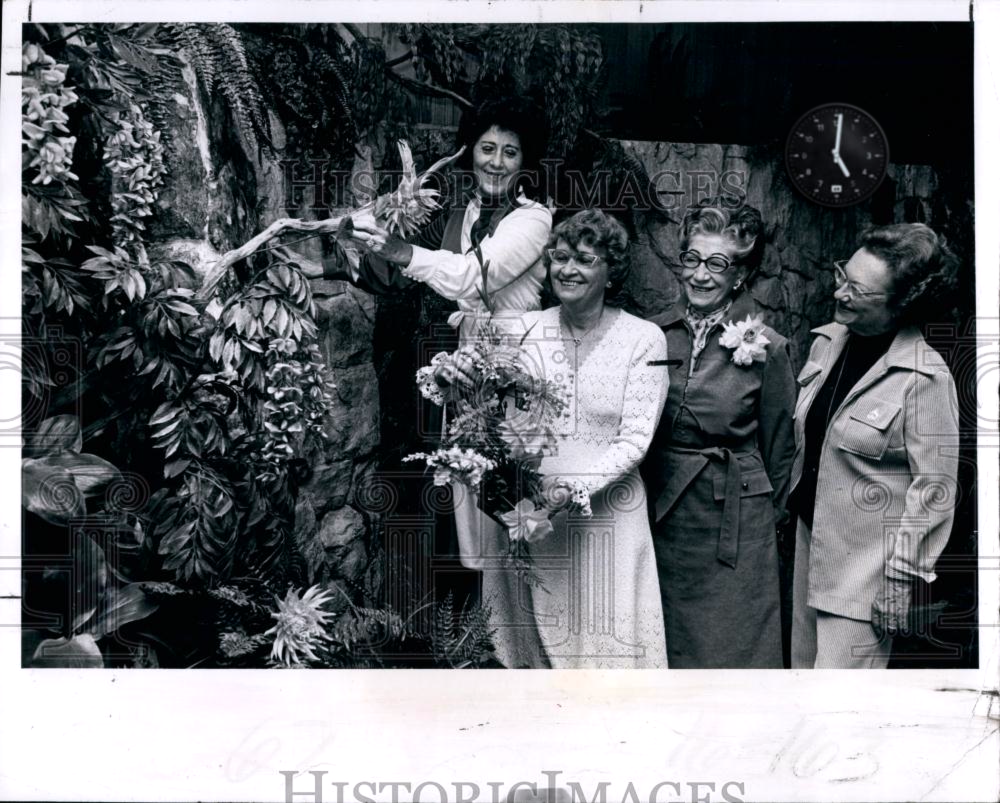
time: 5:01
